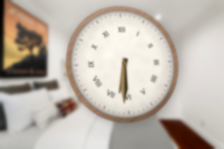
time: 6:31
